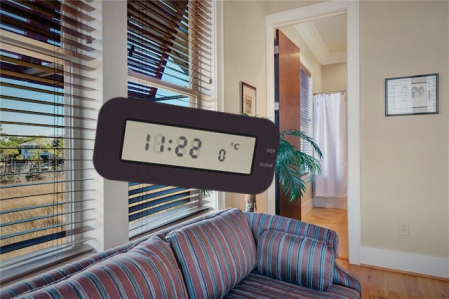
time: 11:22
